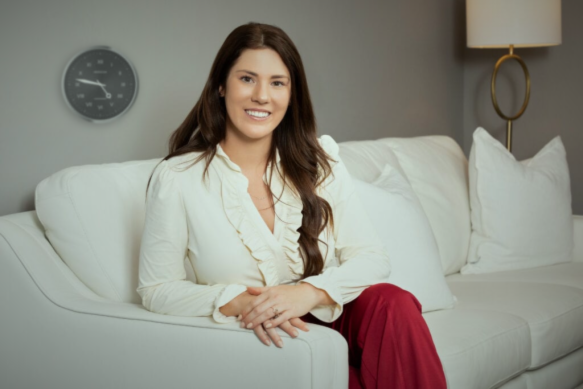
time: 4:47
